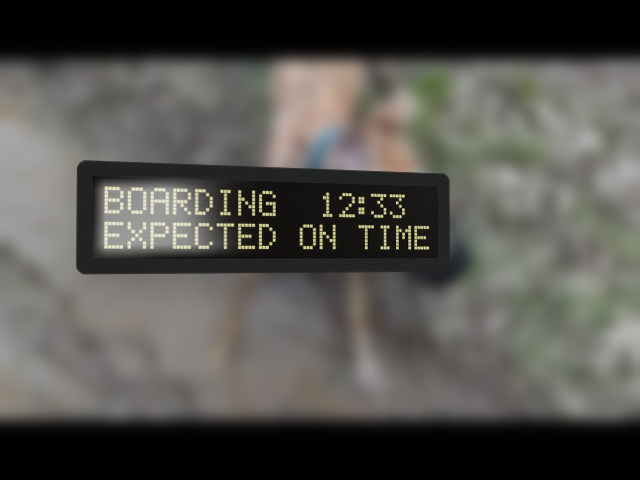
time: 12:33
